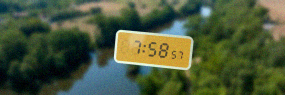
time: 7:58:57
